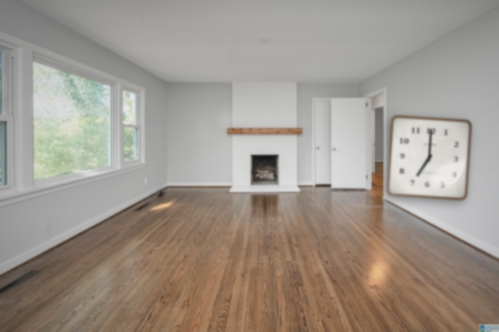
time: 7:00
